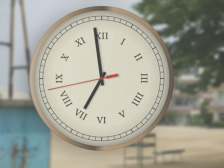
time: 6:58:43
